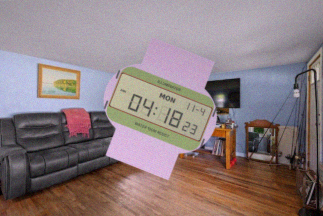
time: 4:18:23
